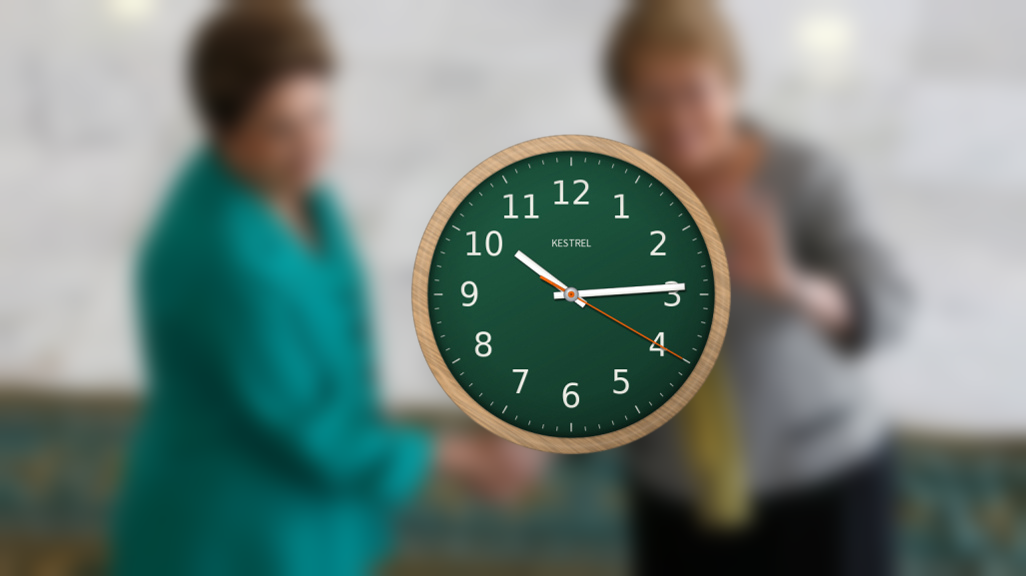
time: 10:14:20
